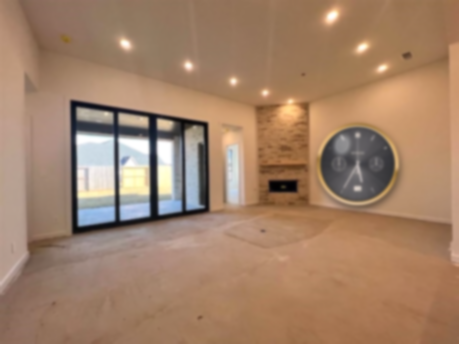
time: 5:35
